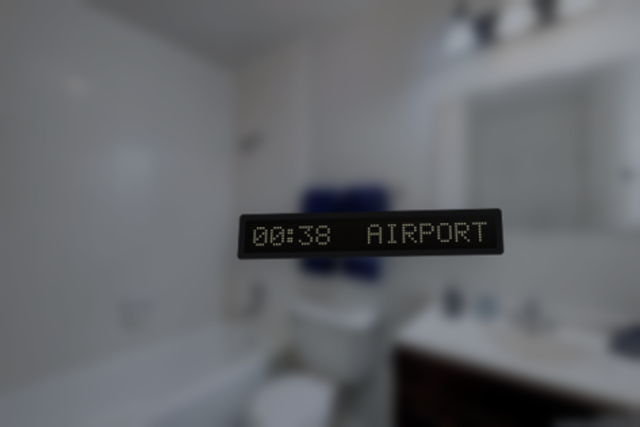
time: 0:38
